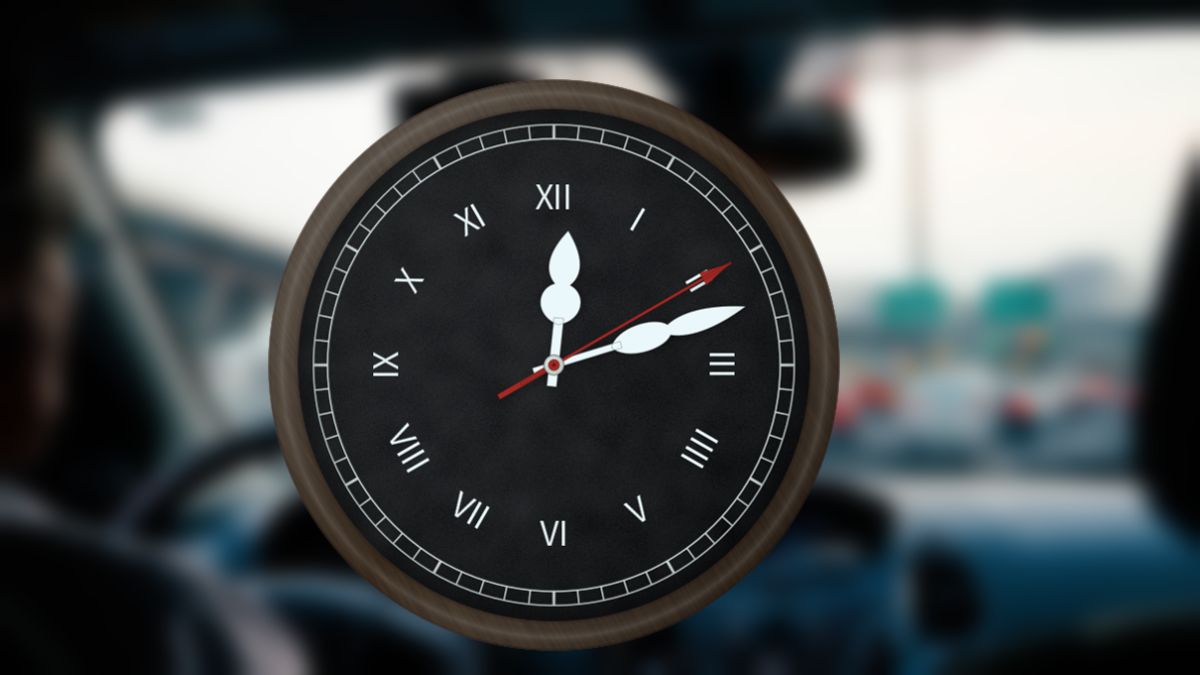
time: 12:12:10
